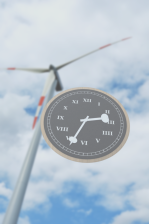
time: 2:34
